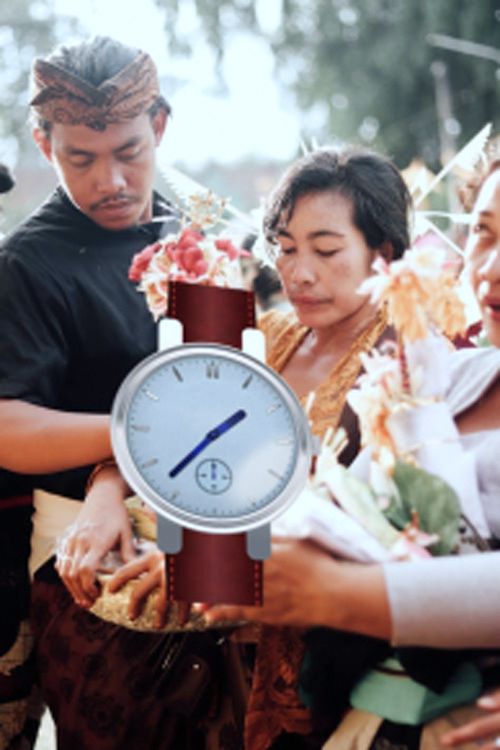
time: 1:37
